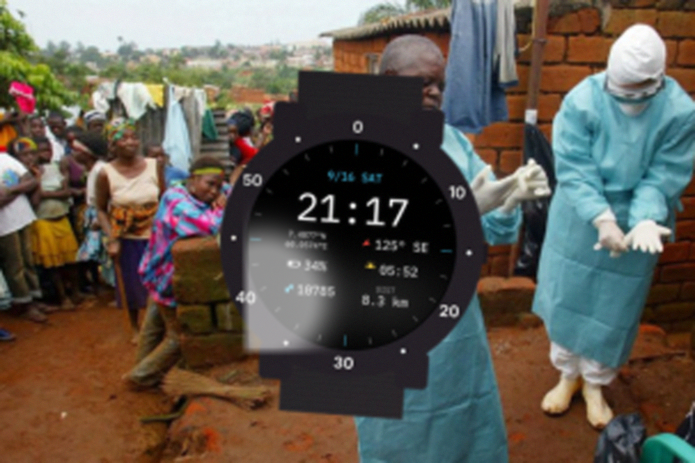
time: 21:17
